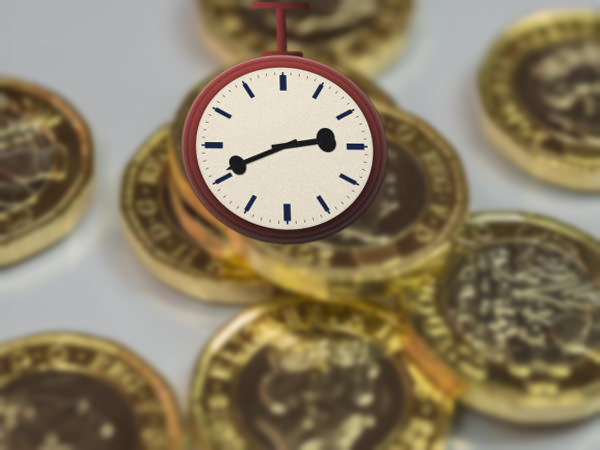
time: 2:41
